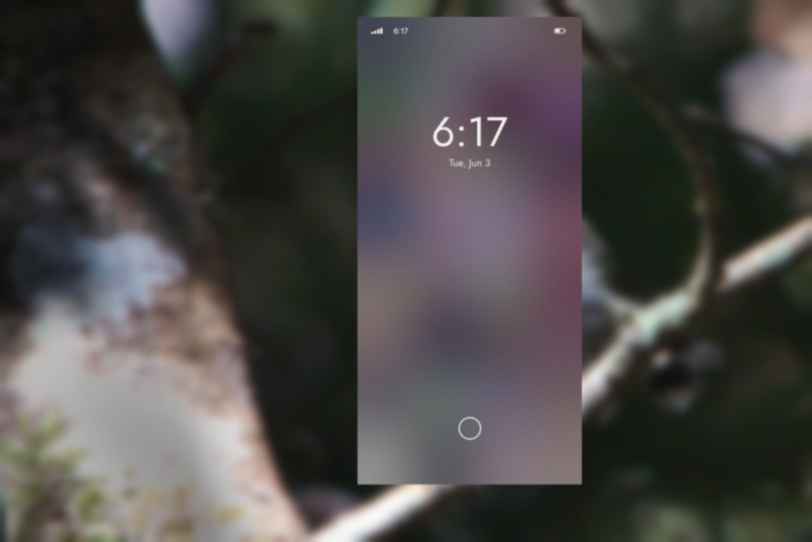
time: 6:17
